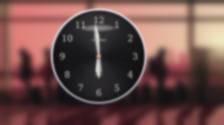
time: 5:59
